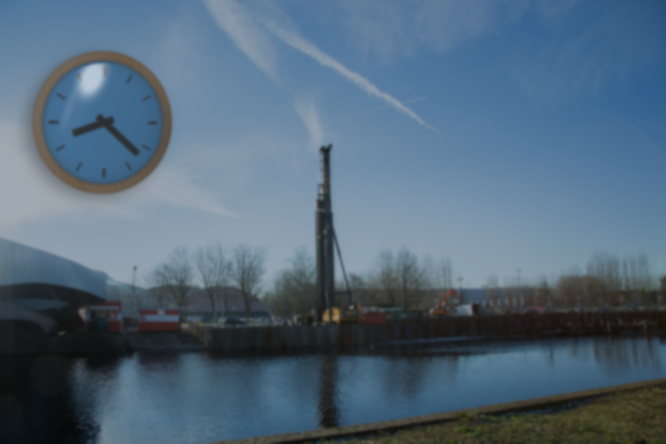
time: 8:22
